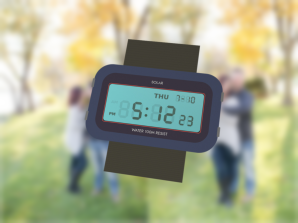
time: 5:12:23
